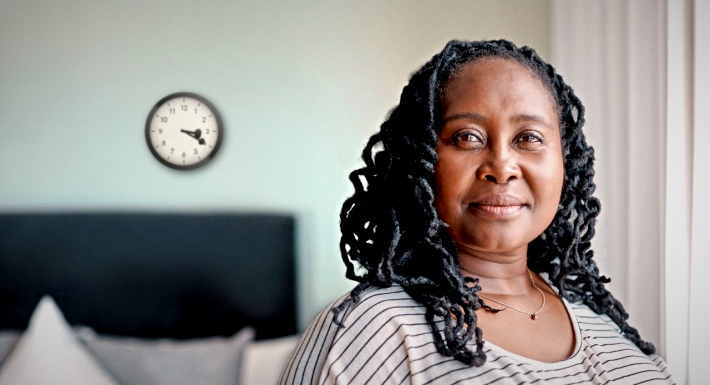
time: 3:20
